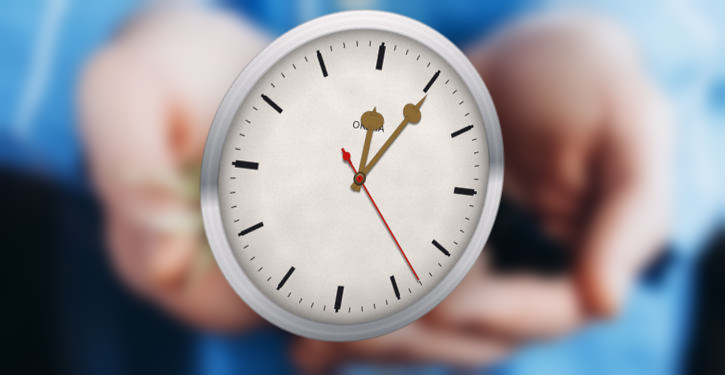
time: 12:05:23
